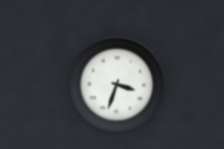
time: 3:33
